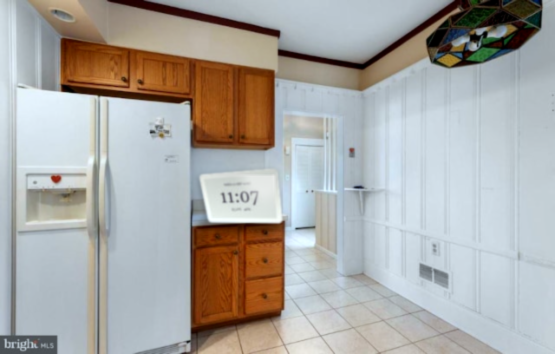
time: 11:07
